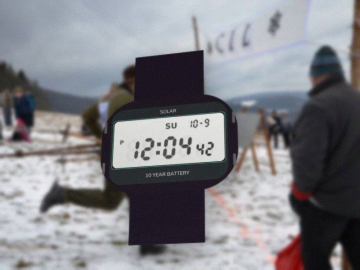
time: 12:04:42
